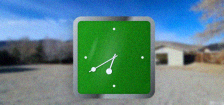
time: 6:40
